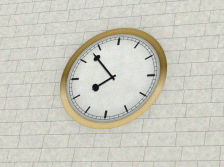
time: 7:53
